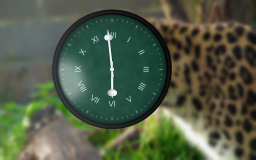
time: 5:59
